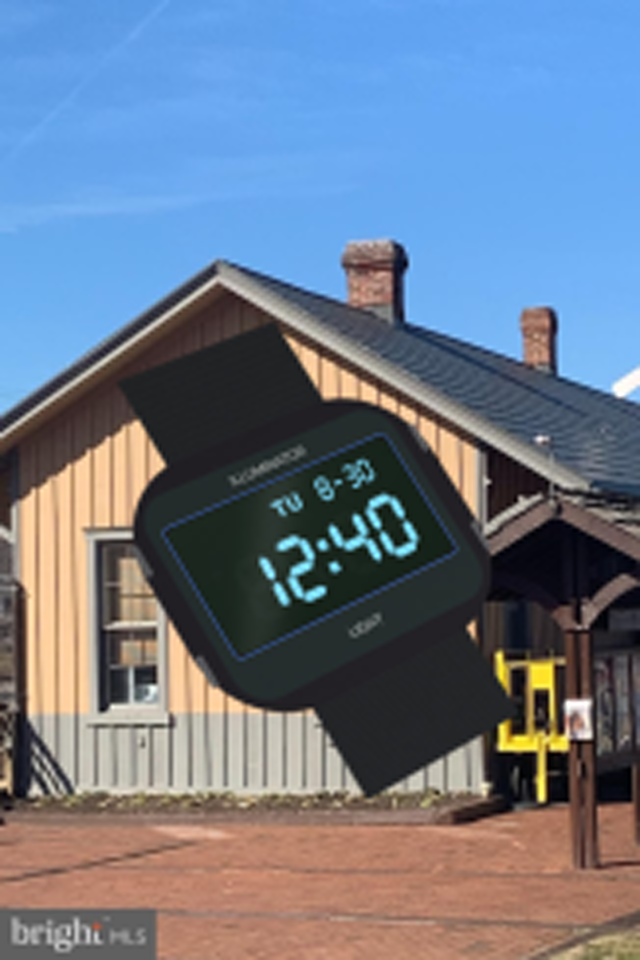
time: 12:40
